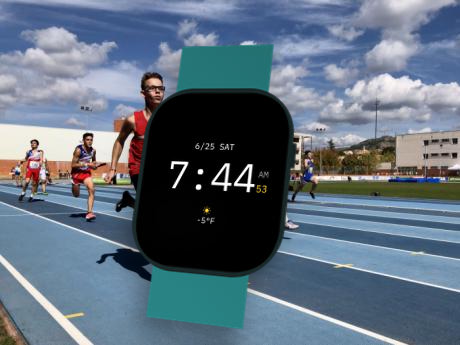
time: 7:44:53
